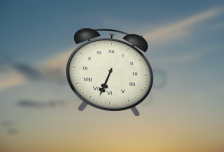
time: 6:33
